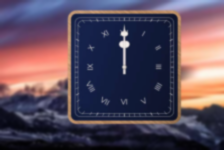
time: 12:00
